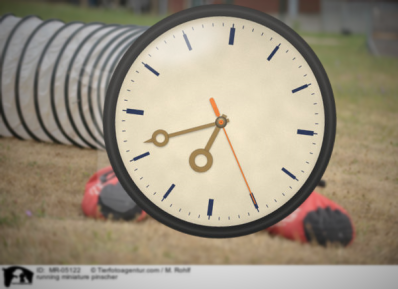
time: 6:41:25
